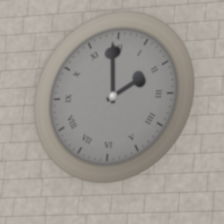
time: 1:59
